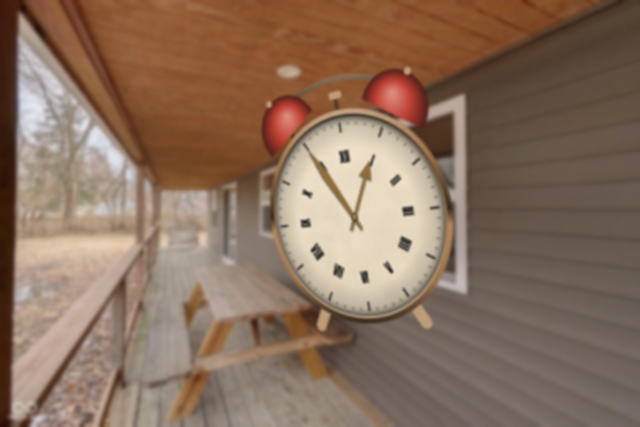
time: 12:55
